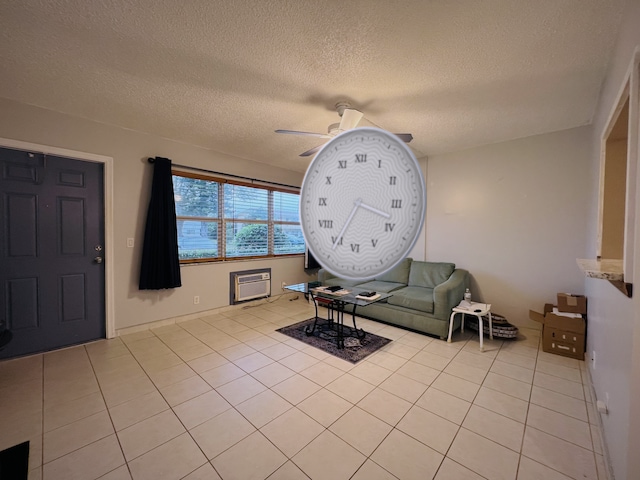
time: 3:35
